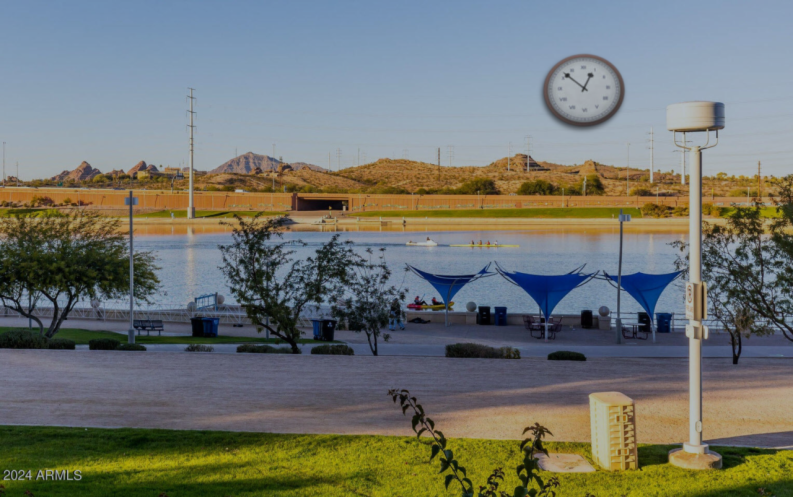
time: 12:52
